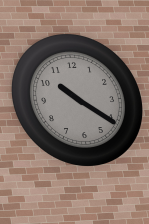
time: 10:21
